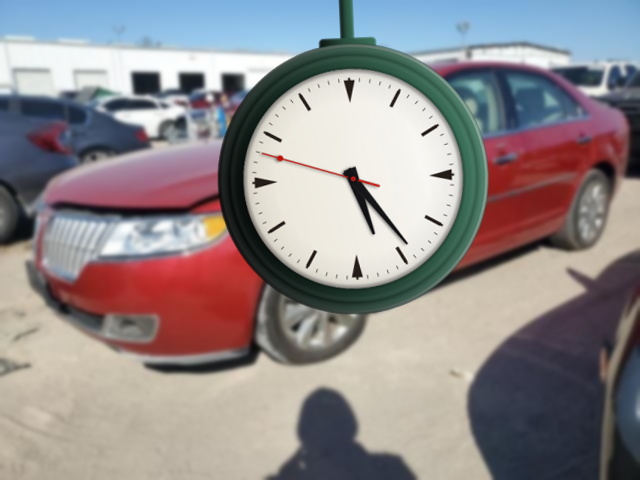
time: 5:23:48
